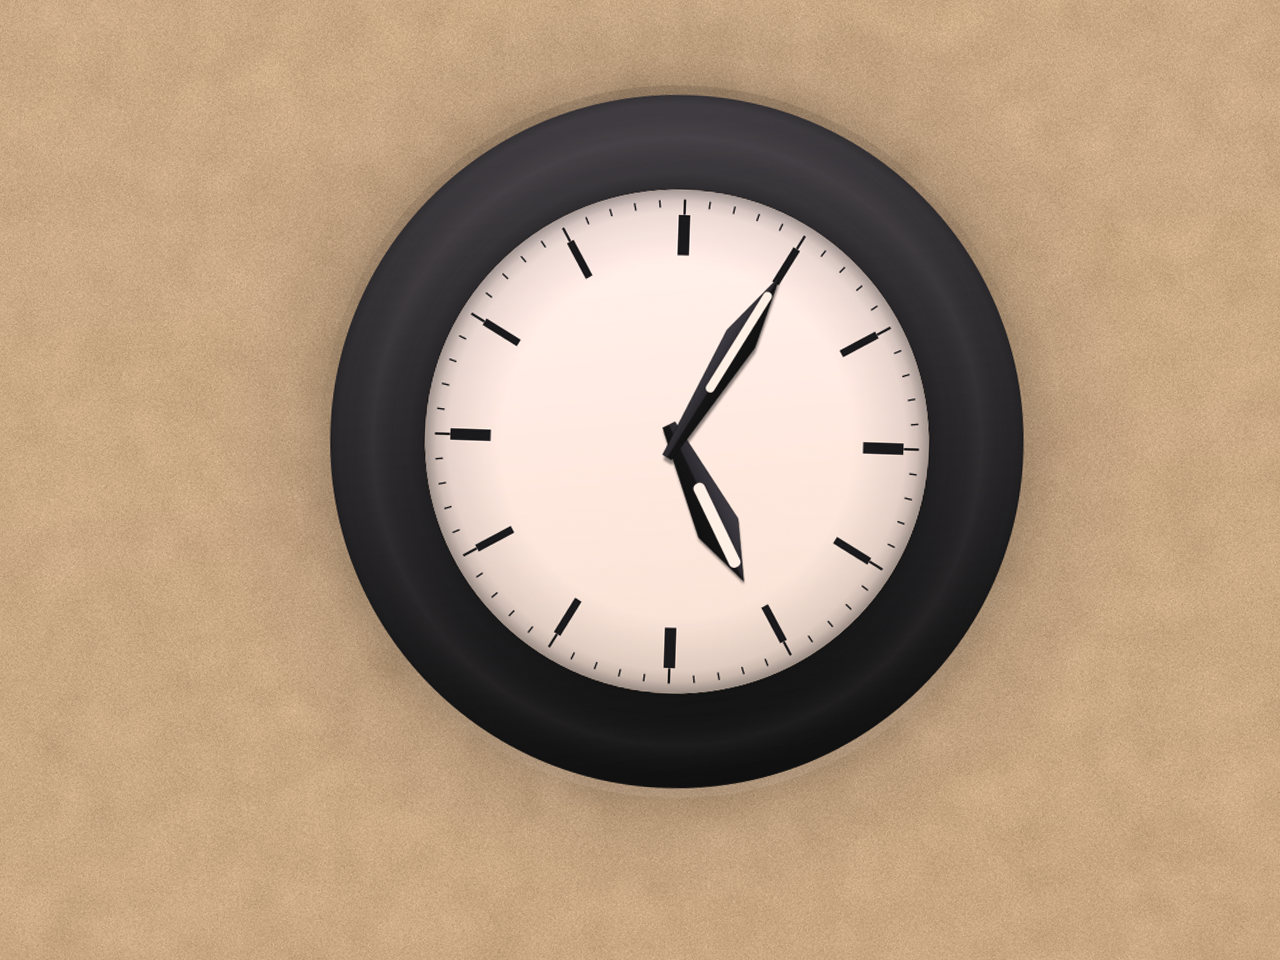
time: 5:05
